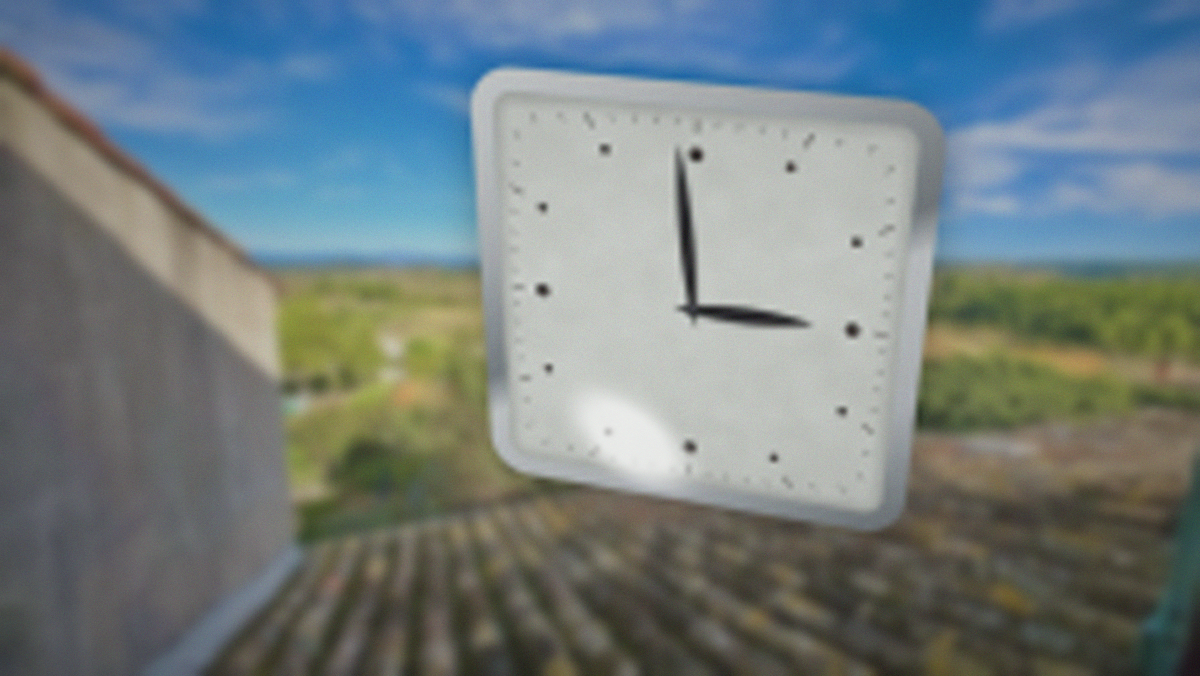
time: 2:59
